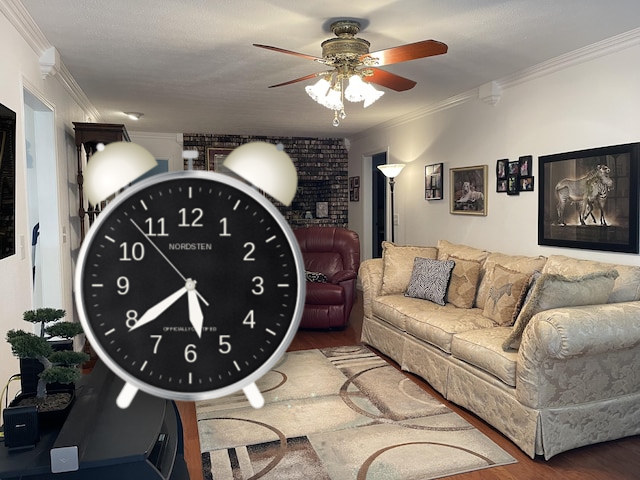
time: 5:38:53
